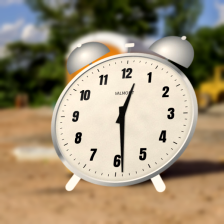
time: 12:29
